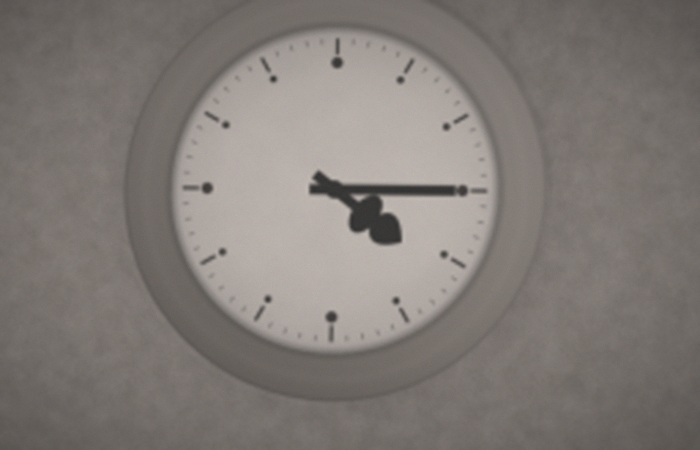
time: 4:15
